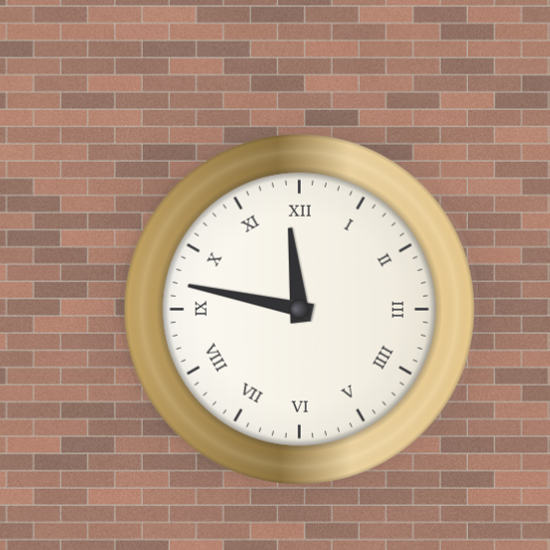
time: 11:47
